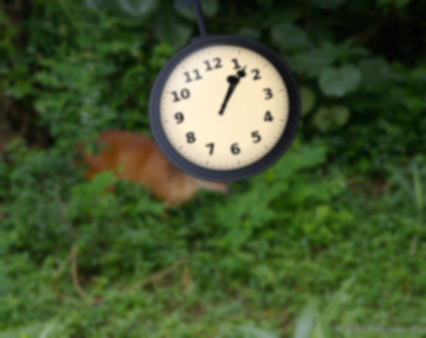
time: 1:07
